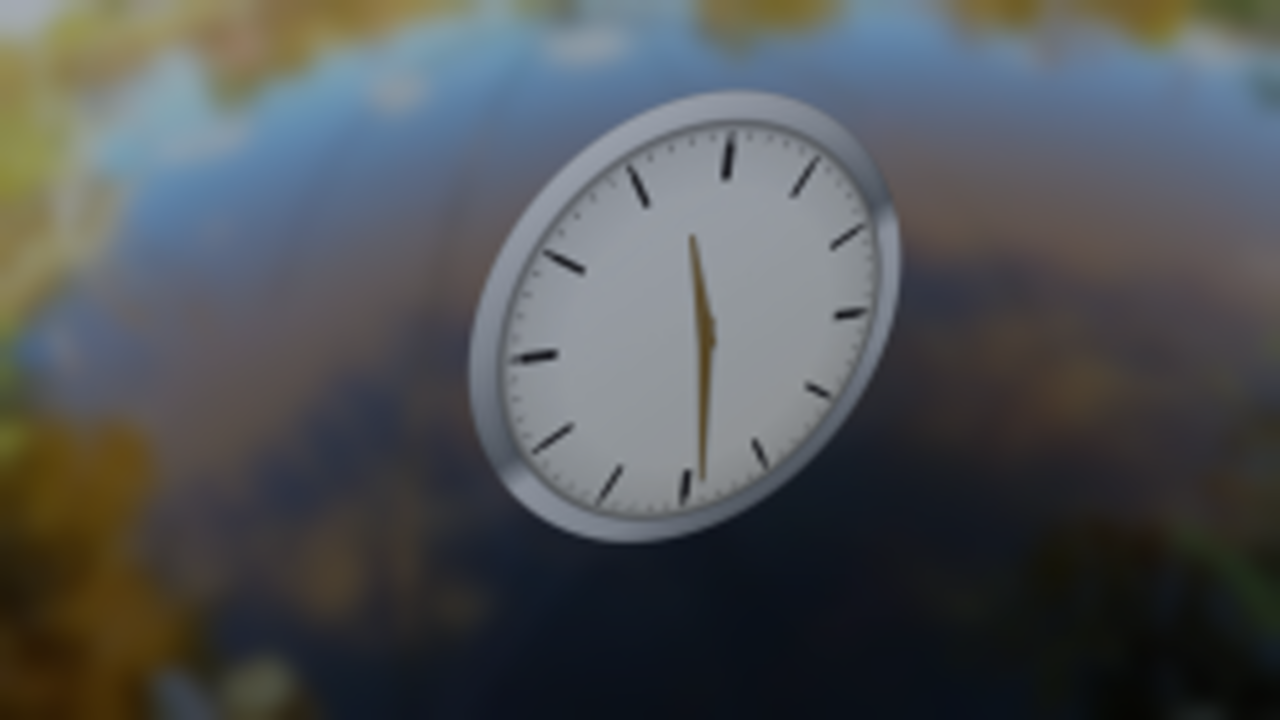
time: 11:29
